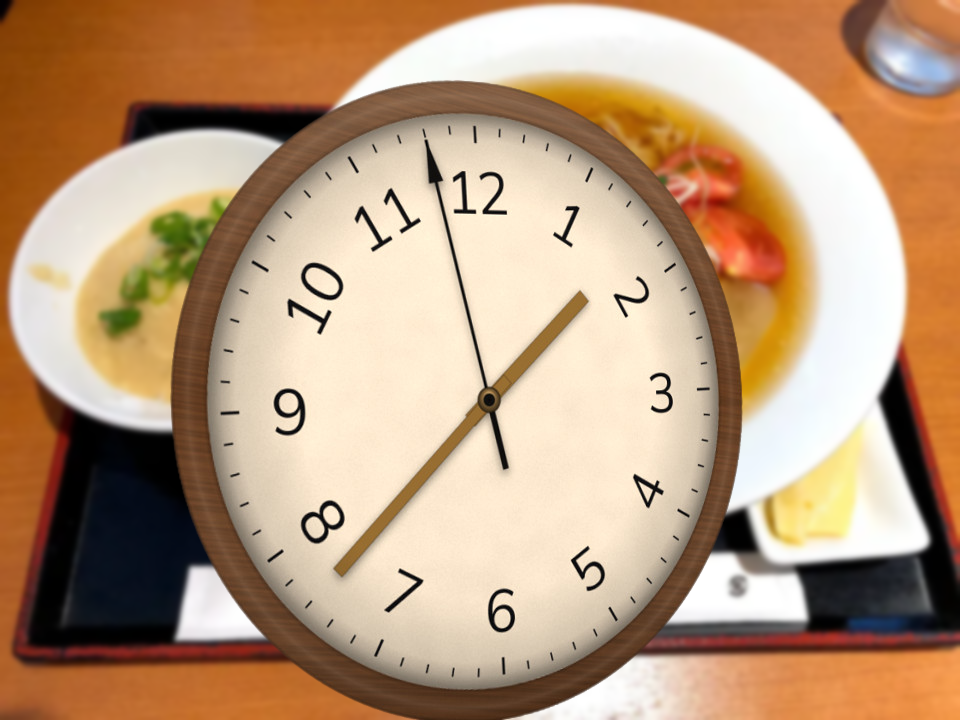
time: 1:37:58
